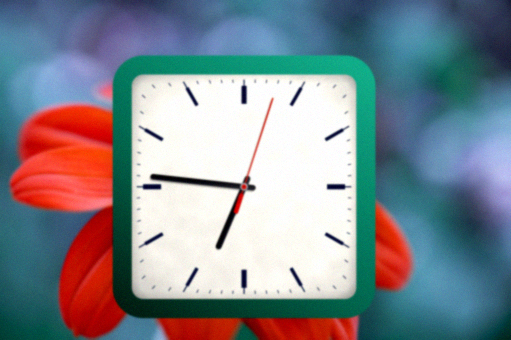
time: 6:46:03
